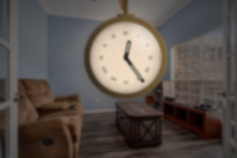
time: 12:24
